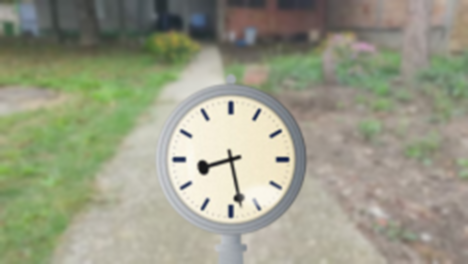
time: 8:28
